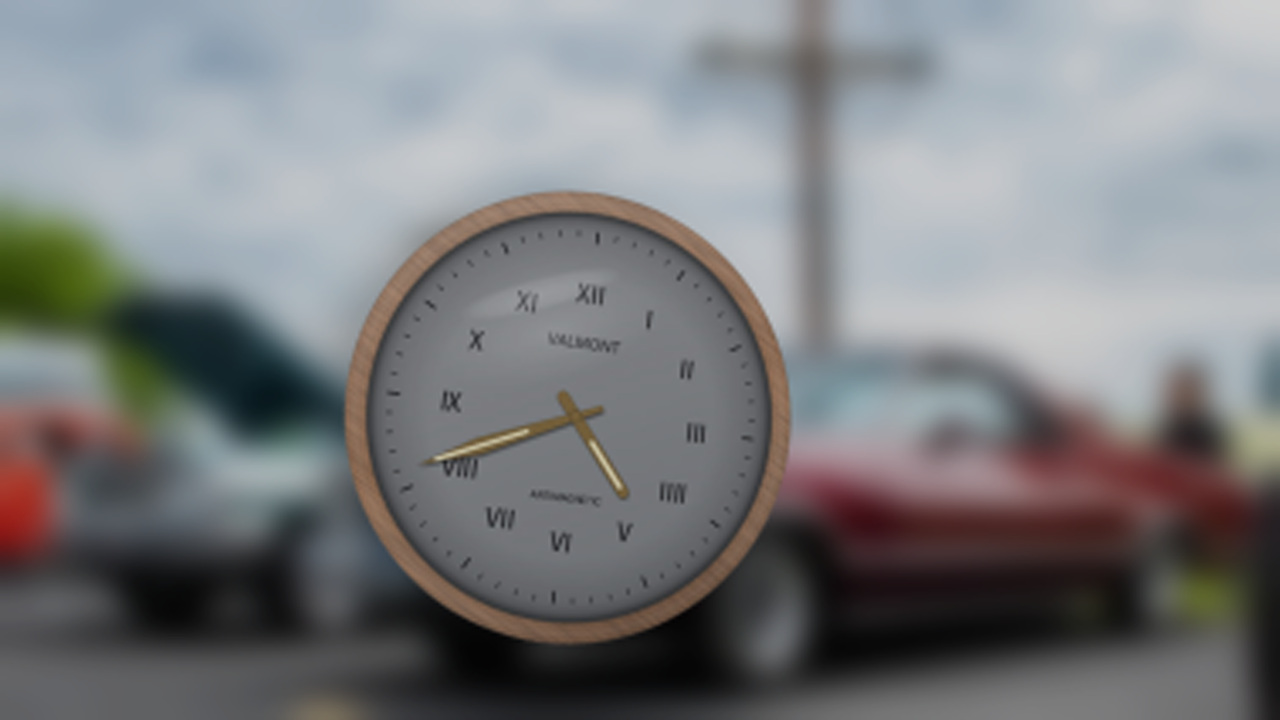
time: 4:41
